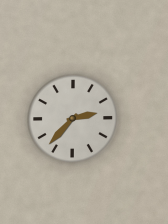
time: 2:37
